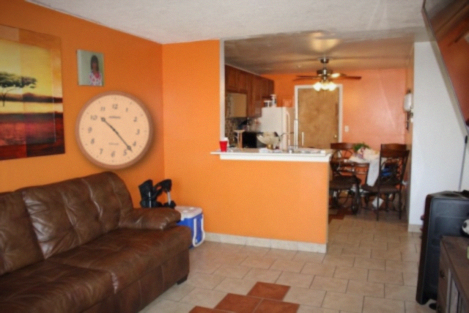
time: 10:23
